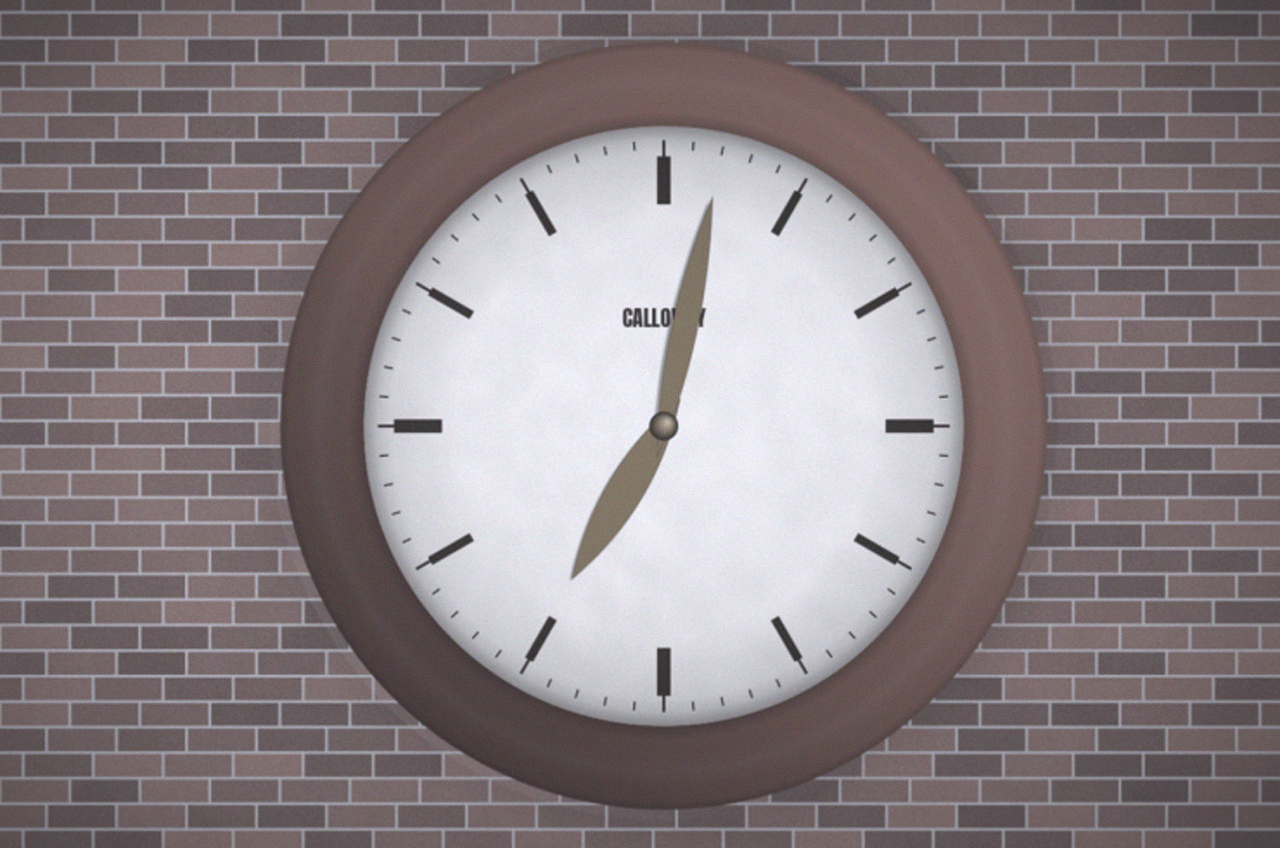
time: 7:02
